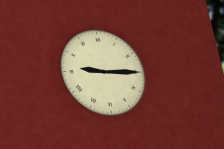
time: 9:15
